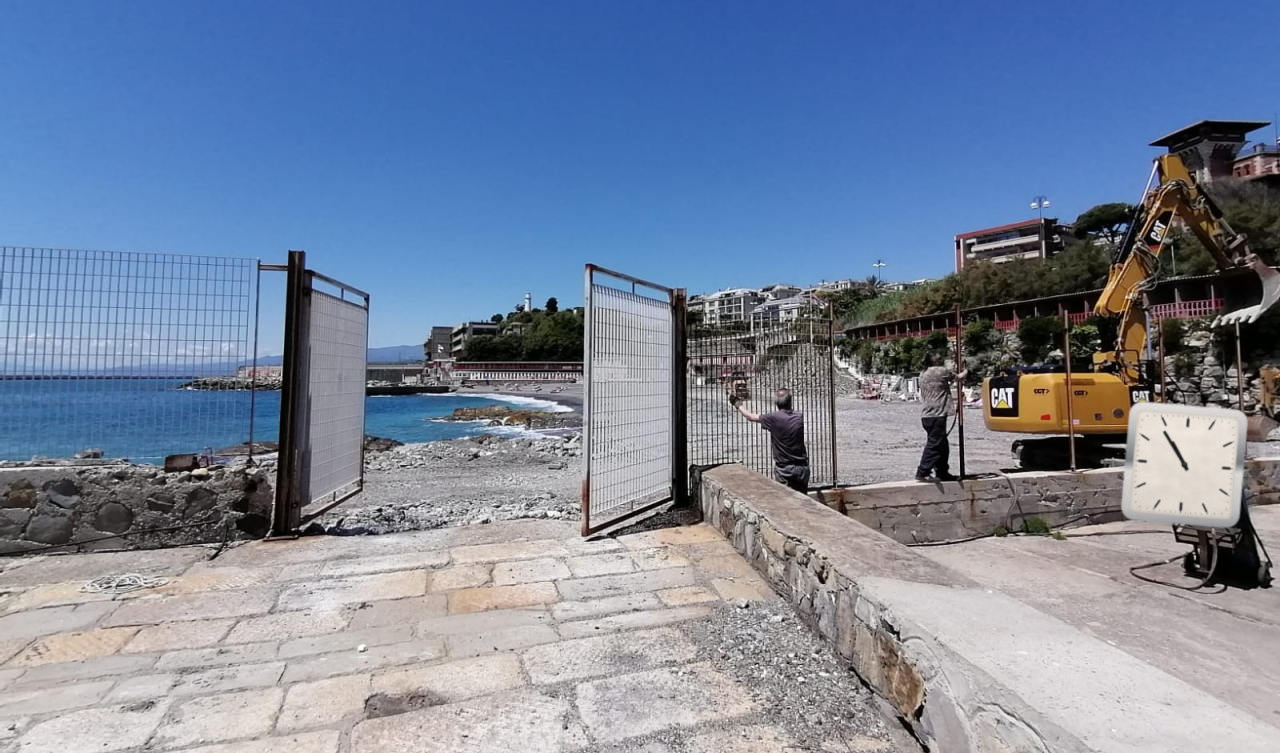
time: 10:54
